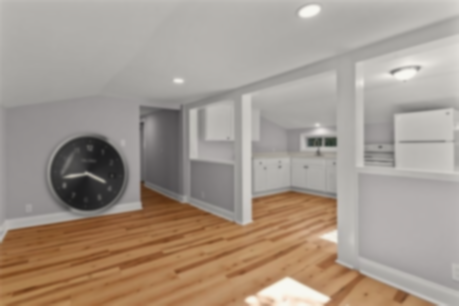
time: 3:43
